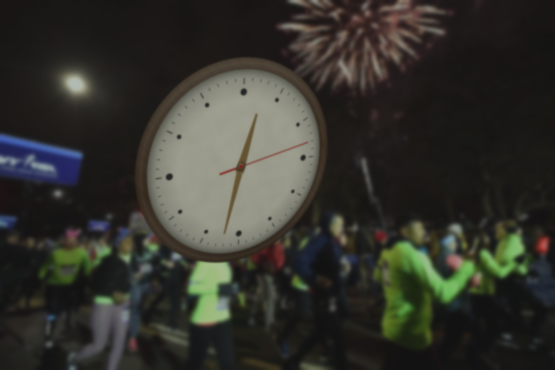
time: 12:32:13
